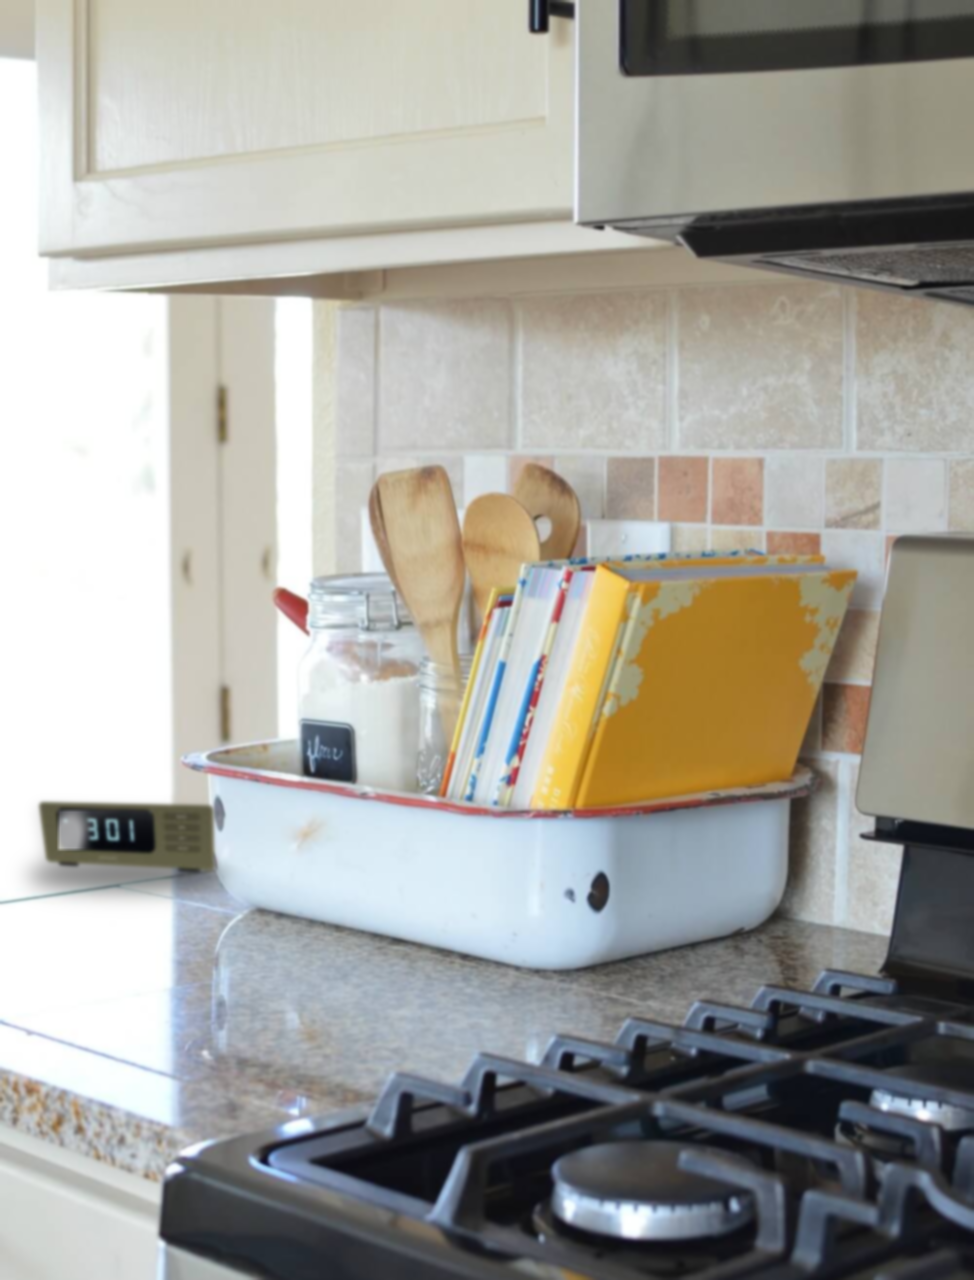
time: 3:01
